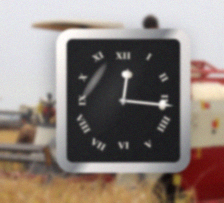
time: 12:16
